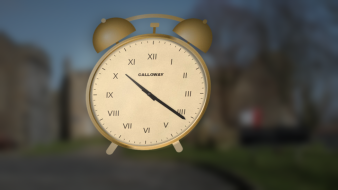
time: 10:21
